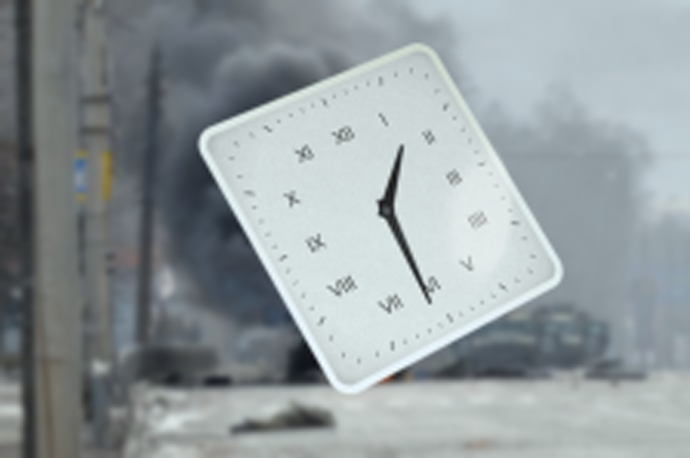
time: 1:31
